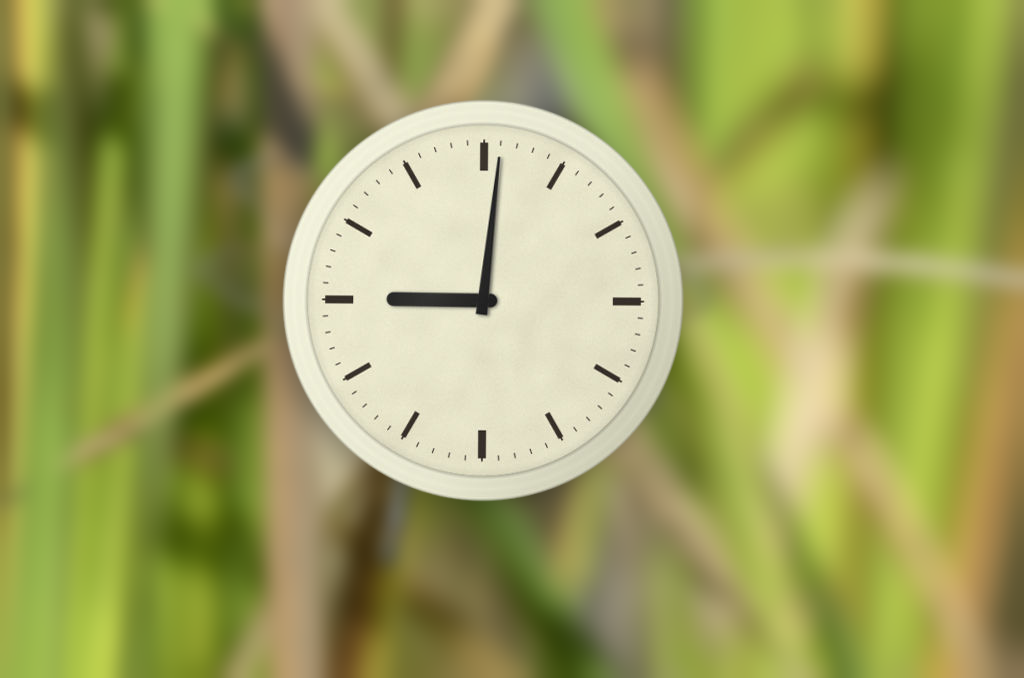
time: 9:01
